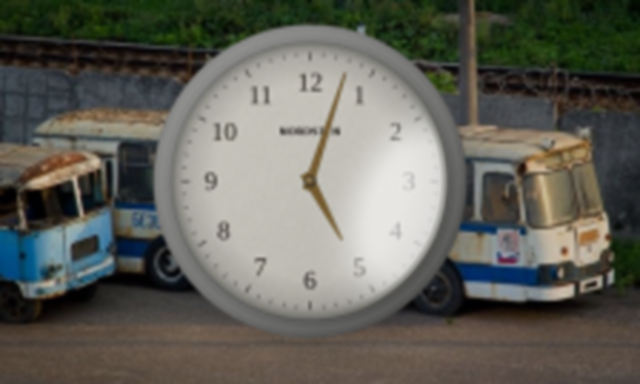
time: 5:03
